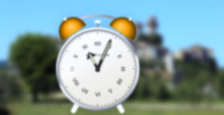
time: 11:04
